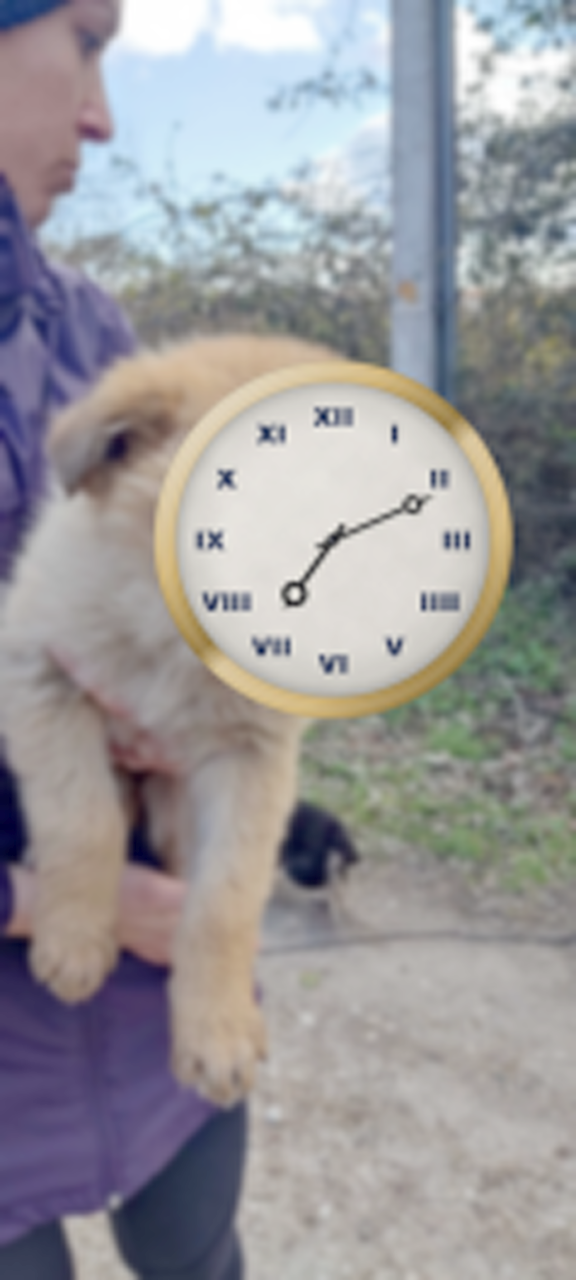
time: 7:11
